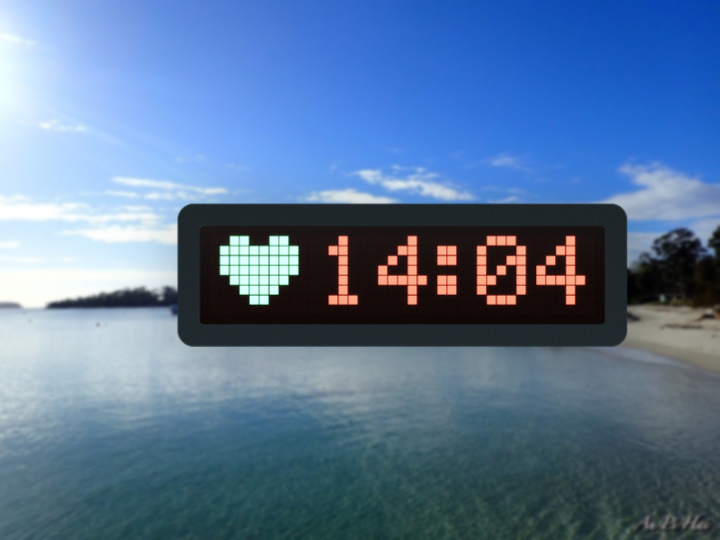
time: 14:04
